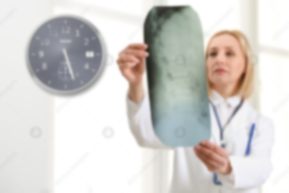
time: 5:27
